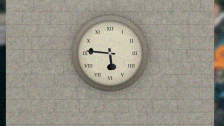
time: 5:46
